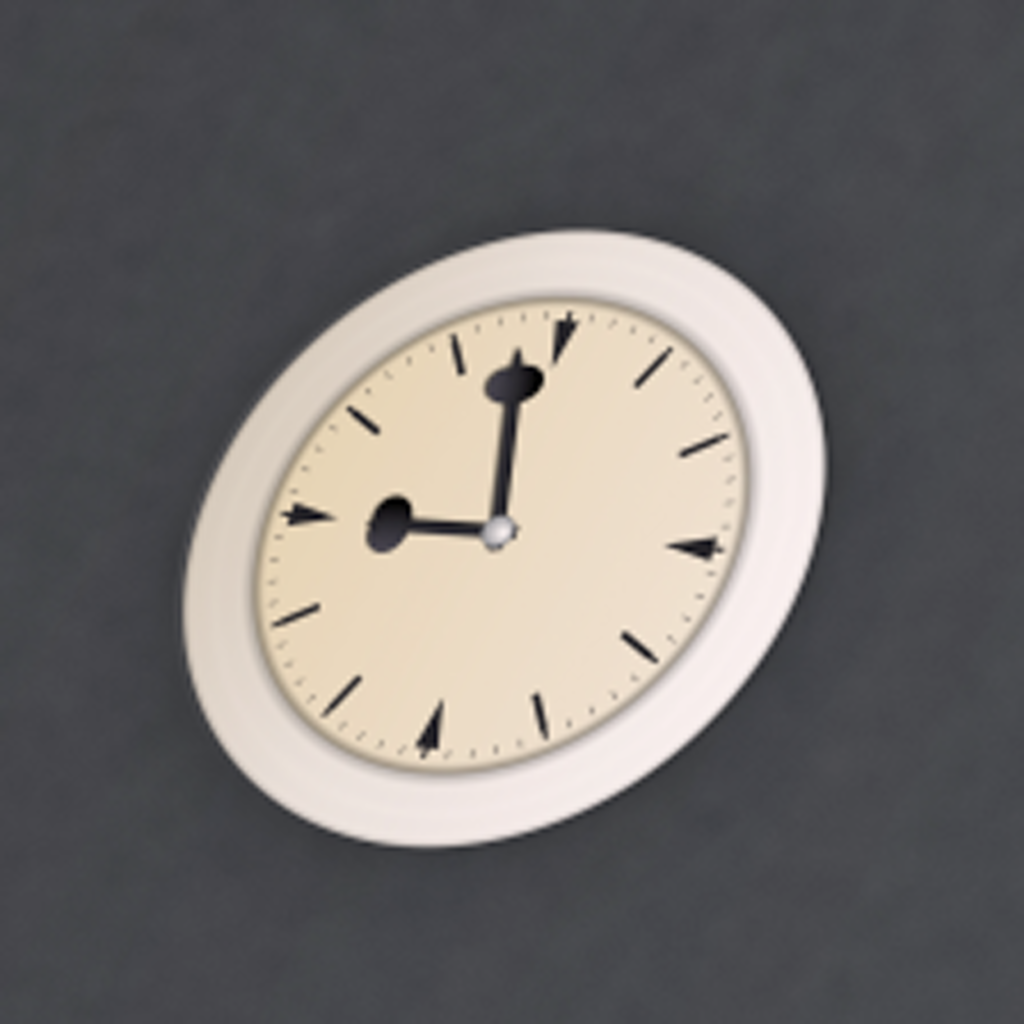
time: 8:58
